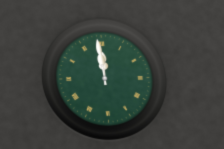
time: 11:59
